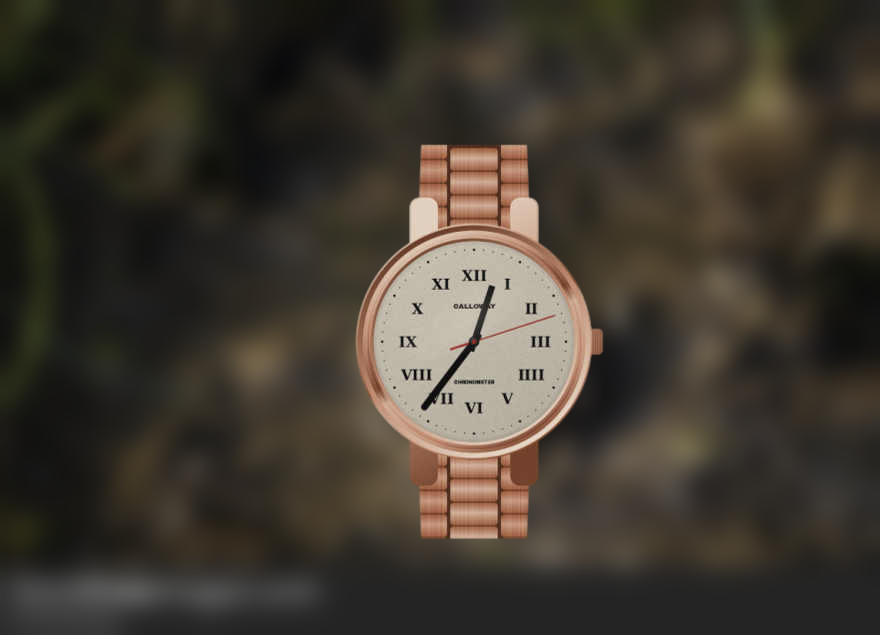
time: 12:36:12
